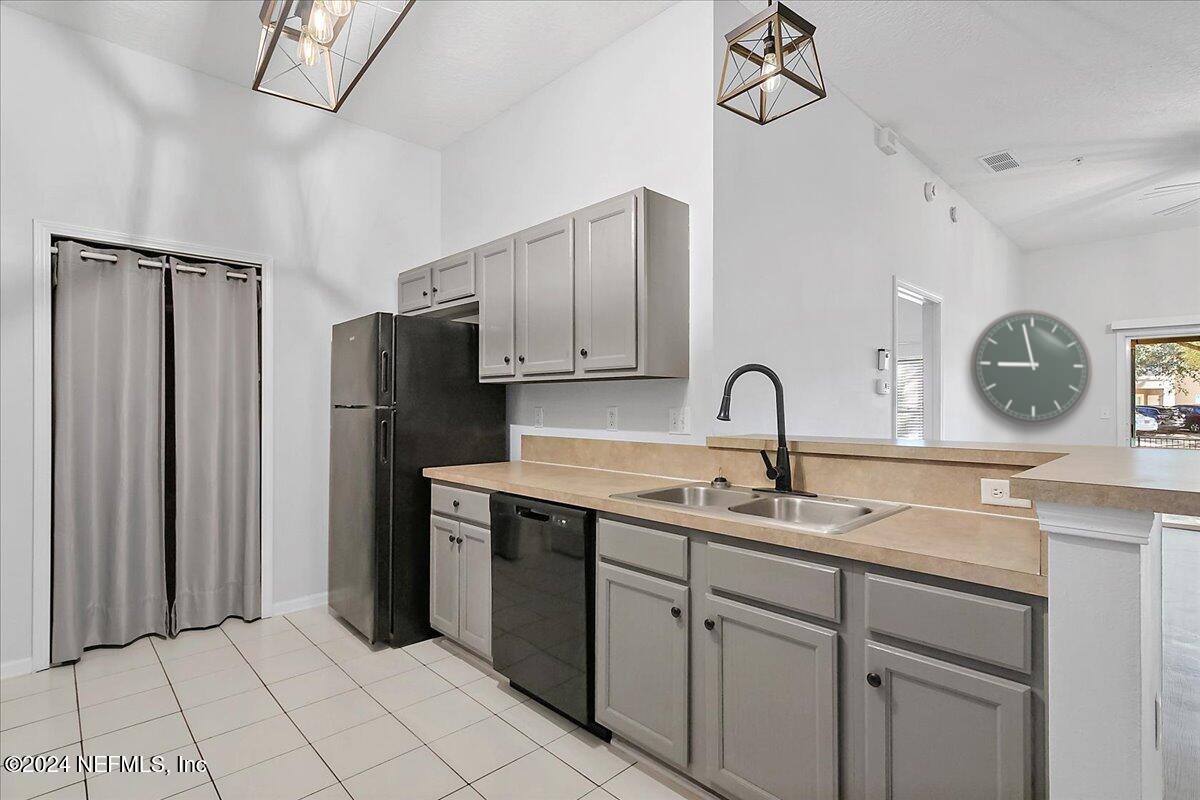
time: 8:58
